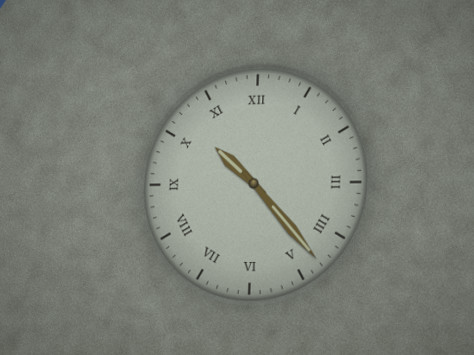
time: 10:23
